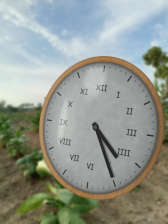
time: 4:25
